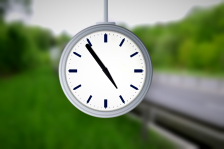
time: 4:54
